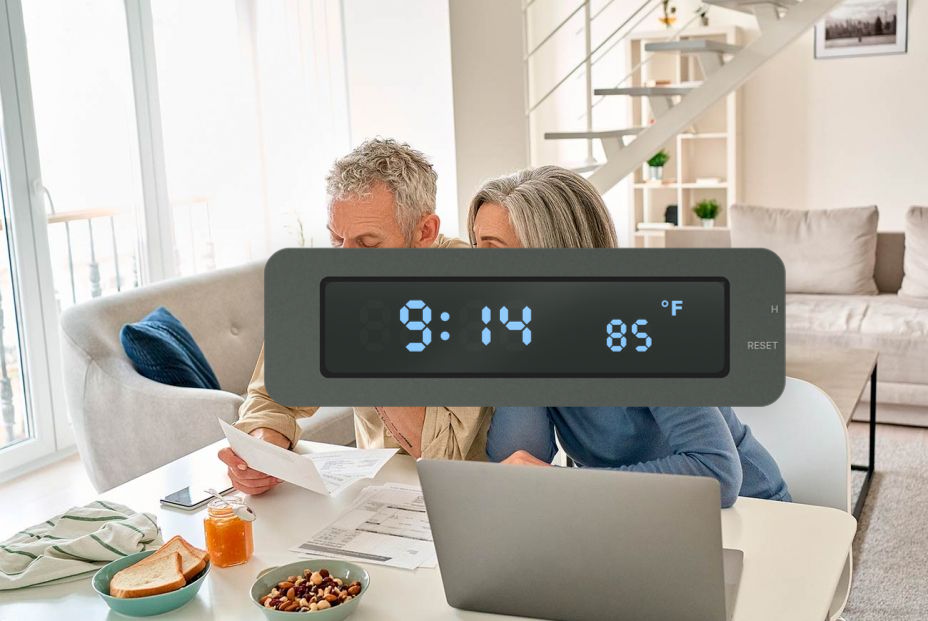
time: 9:14
